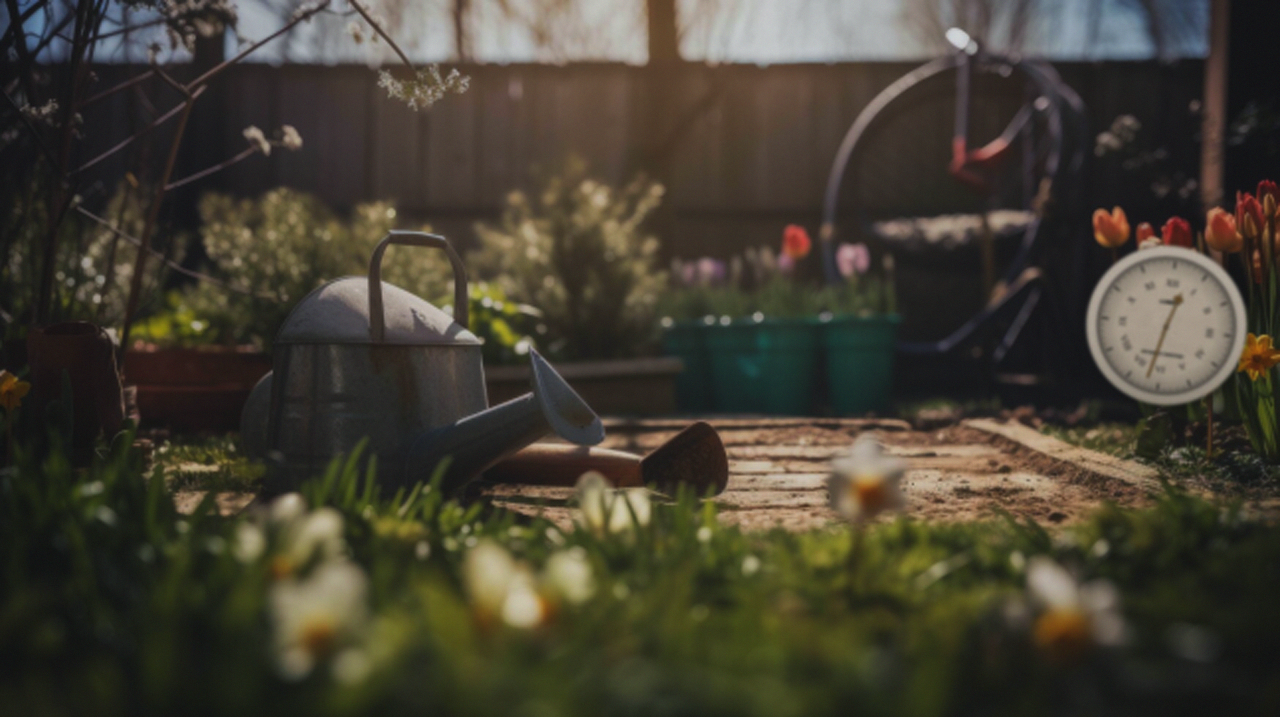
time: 12:32
